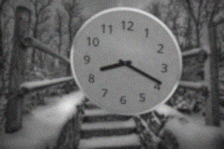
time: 8:19
